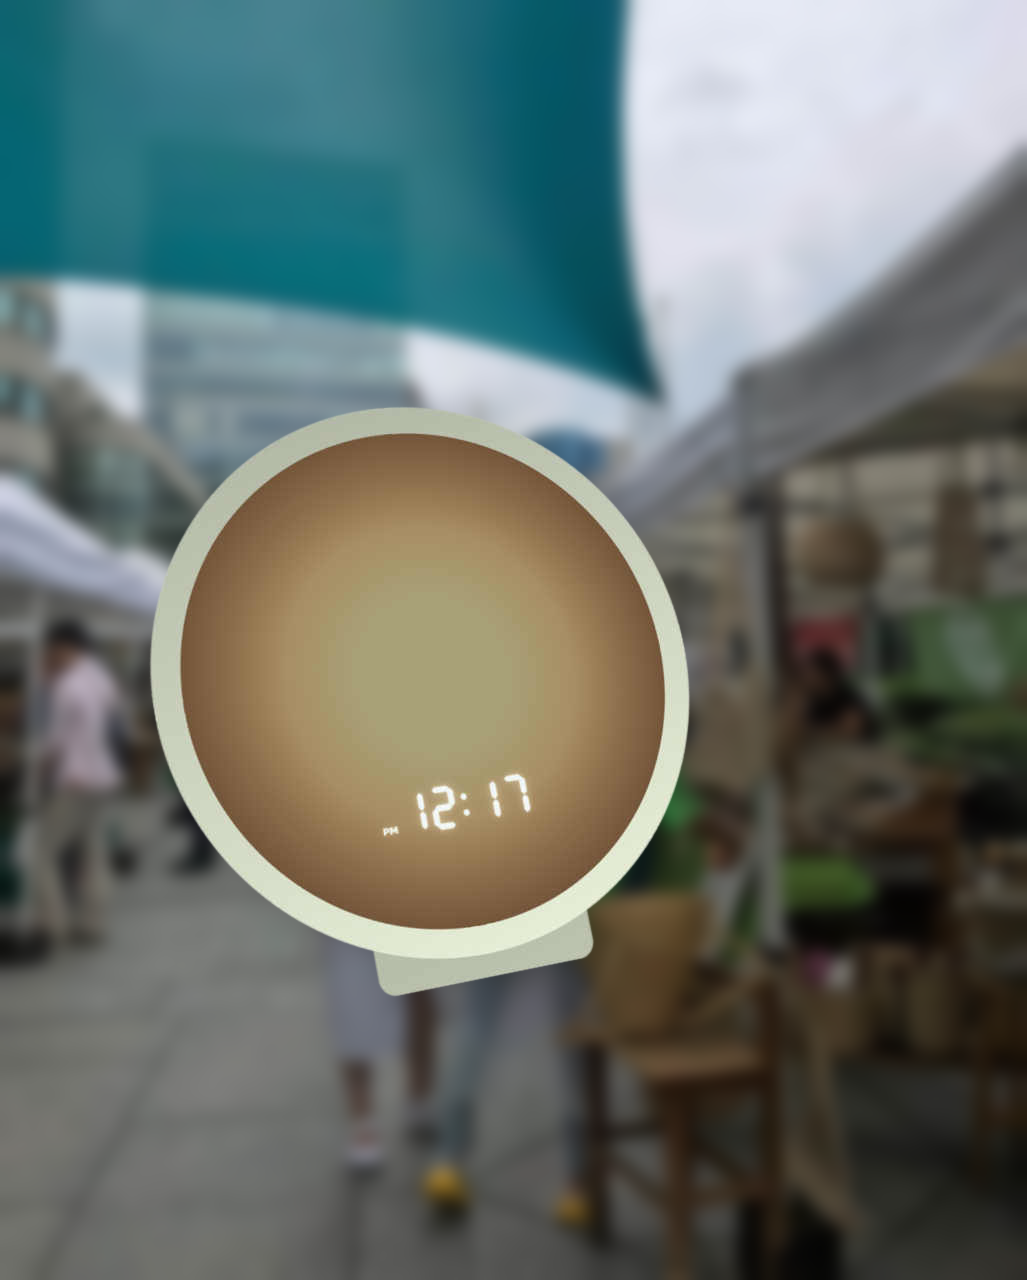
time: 12:17
